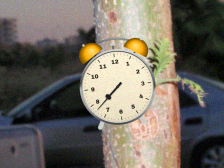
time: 7:38
